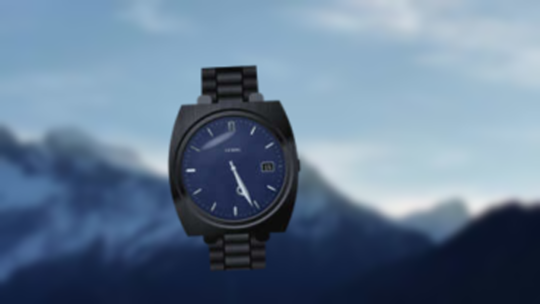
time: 5:26
